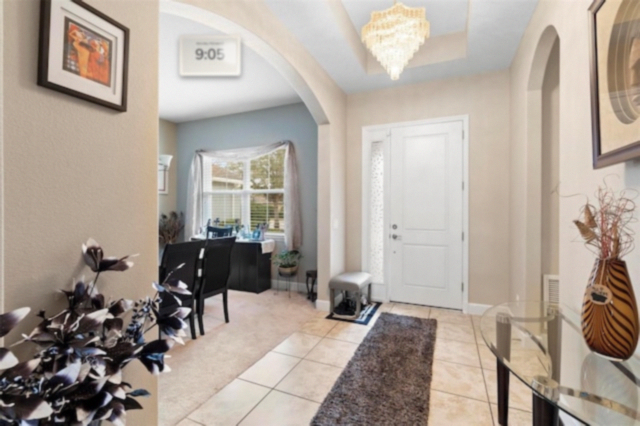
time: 9:05
